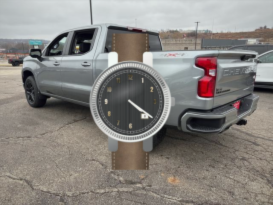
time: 4:21
